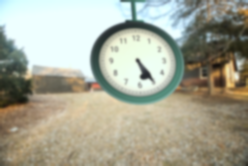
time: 5:25
